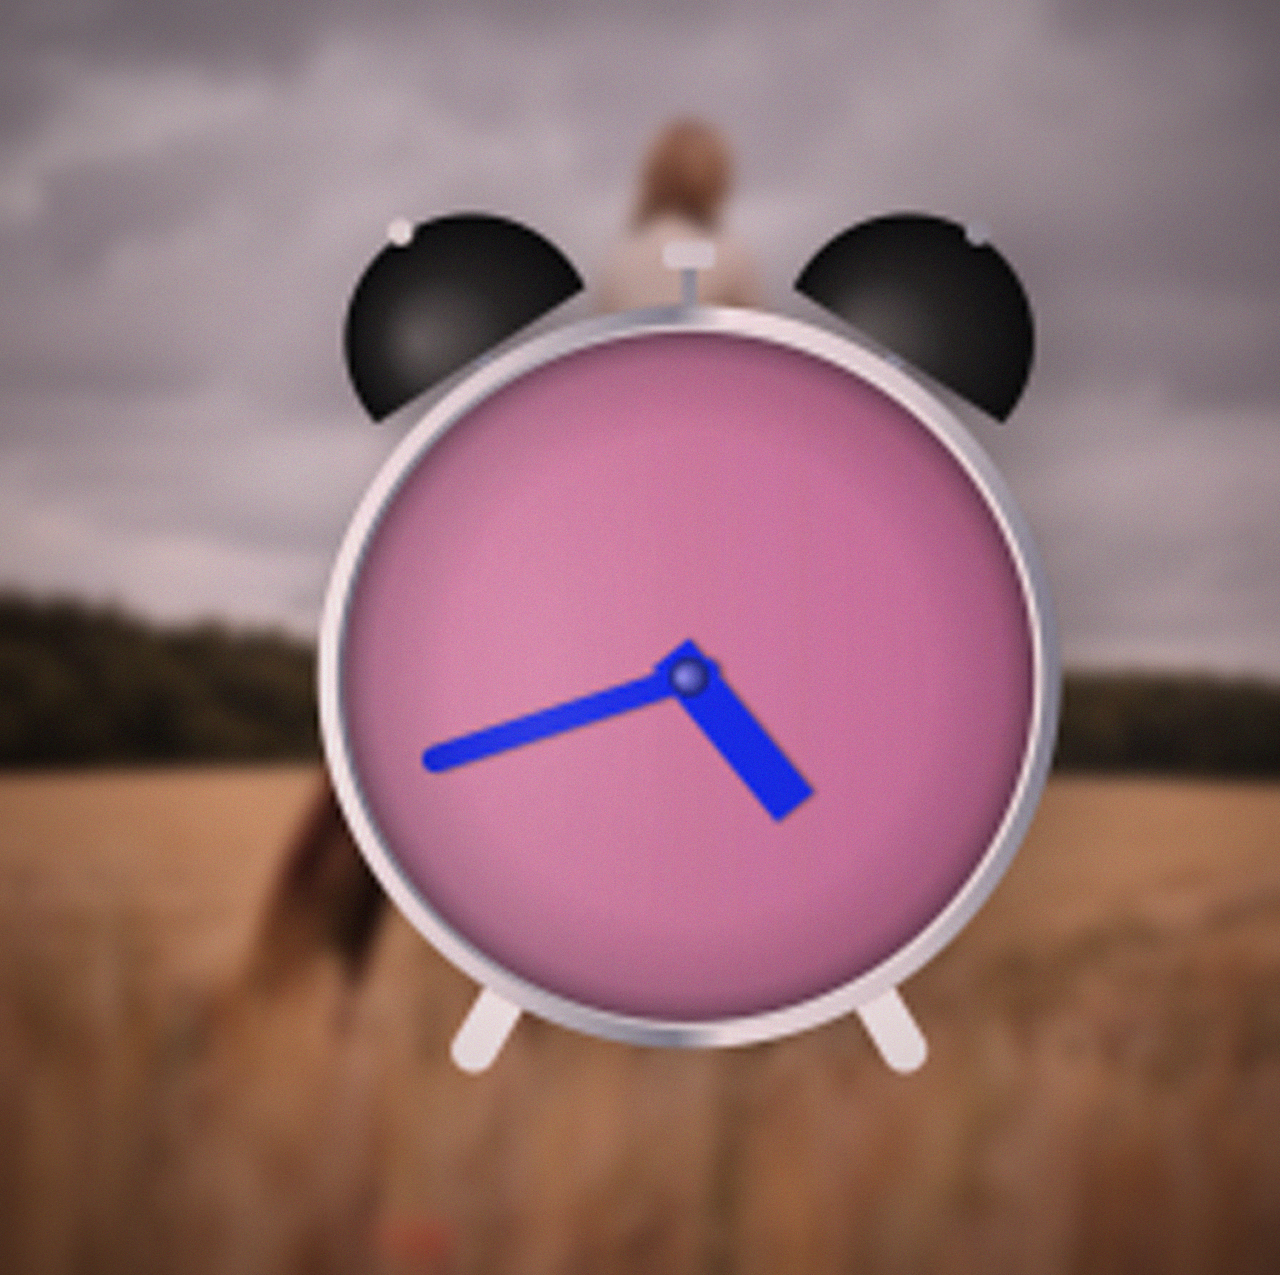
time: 4:42
